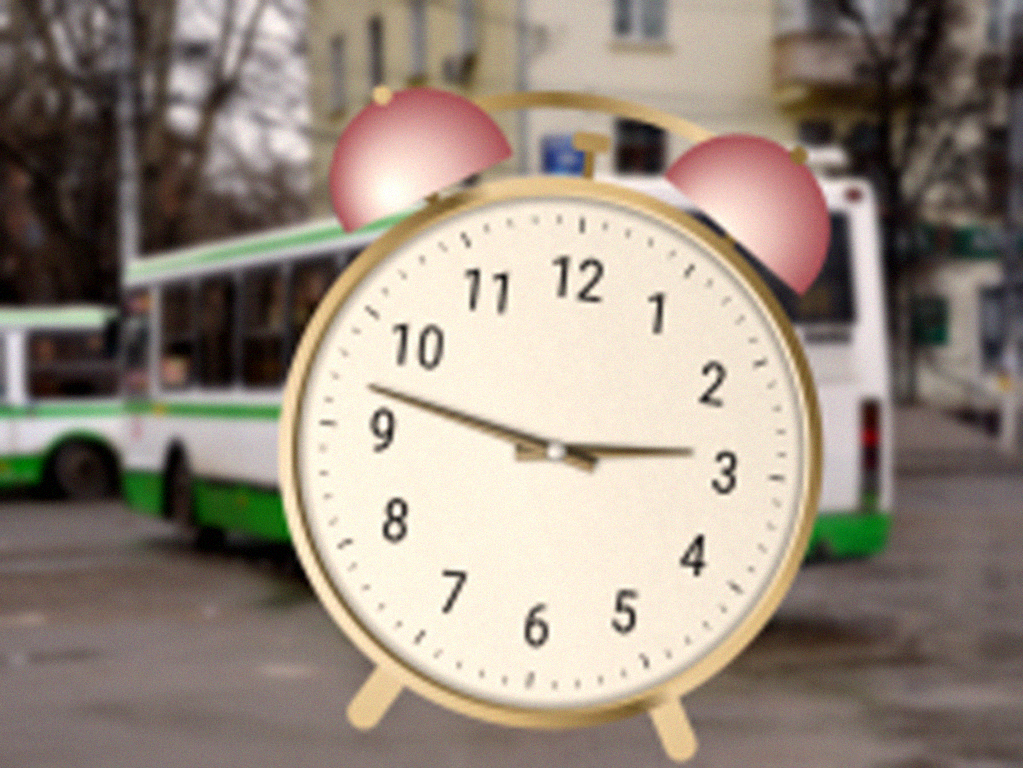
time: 2:47
